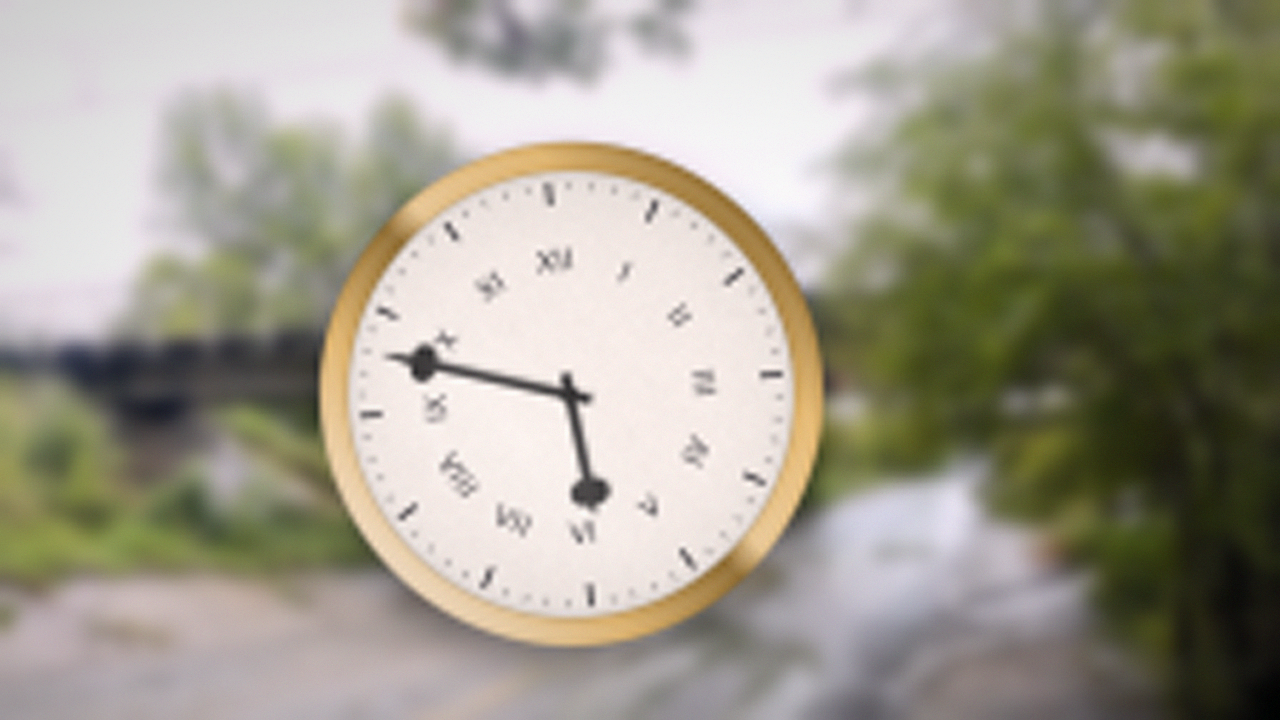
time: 5:48
